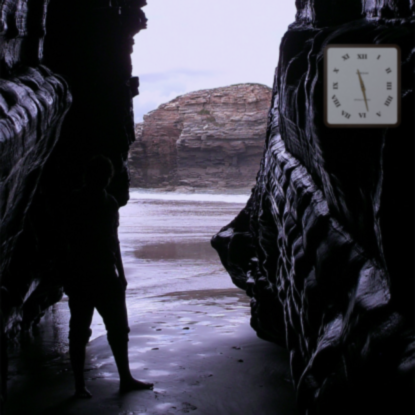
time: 11:28
